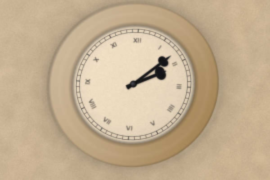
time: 2:08
